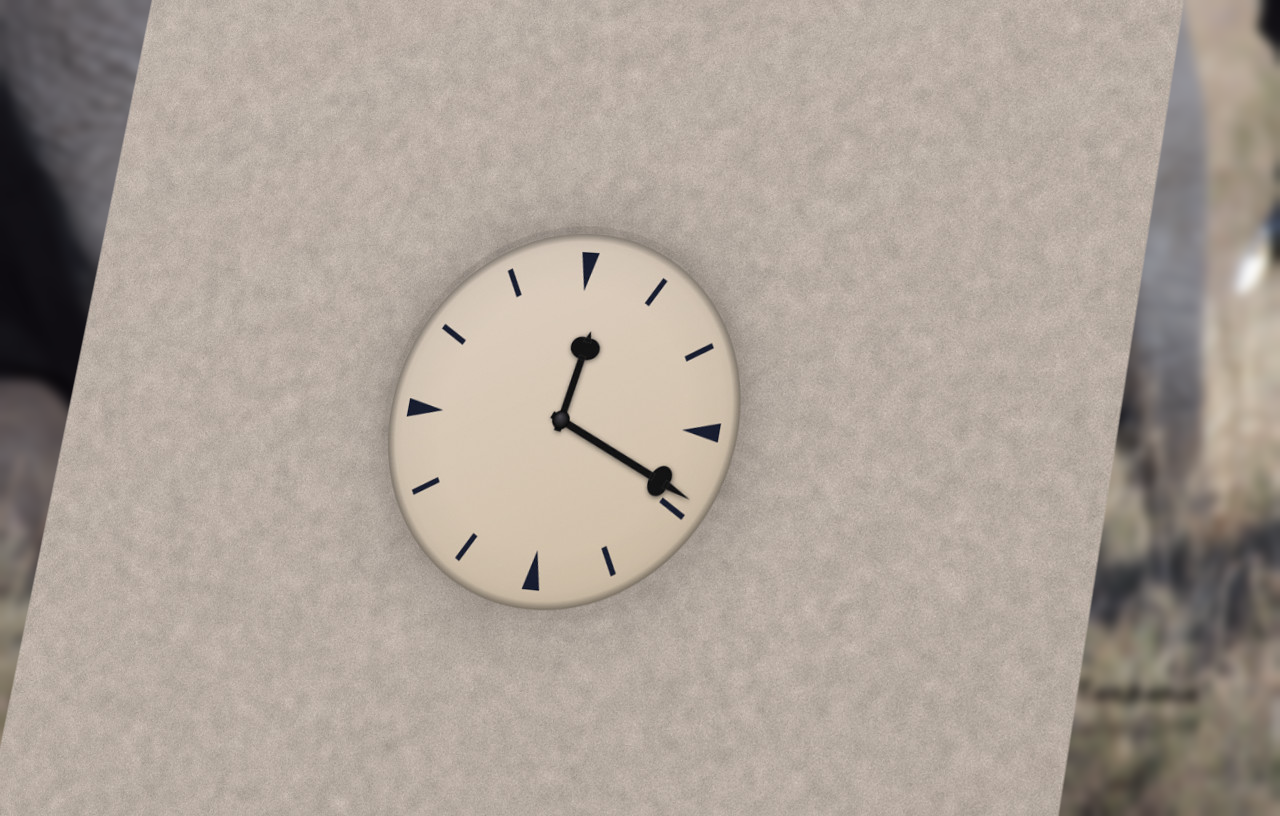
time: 12:19
